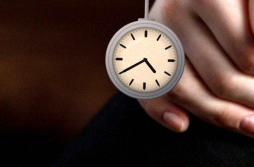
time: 4:40
